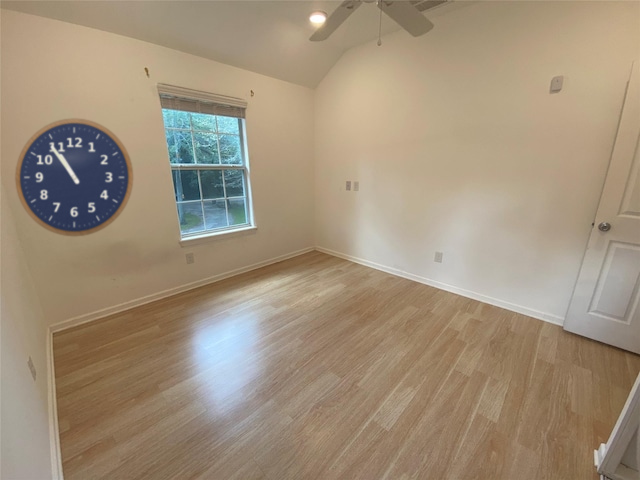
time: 10:54
